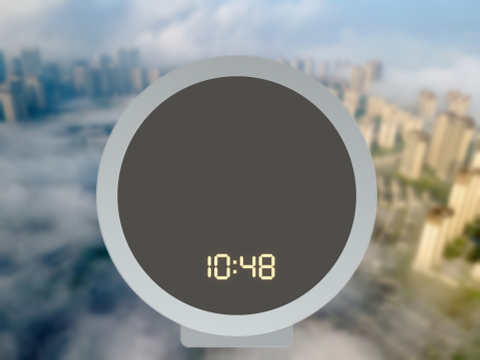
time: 10:48
